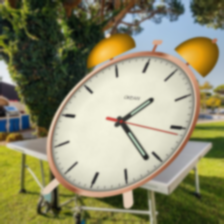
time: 1:21:16
